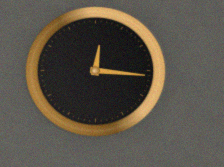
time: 12:16
